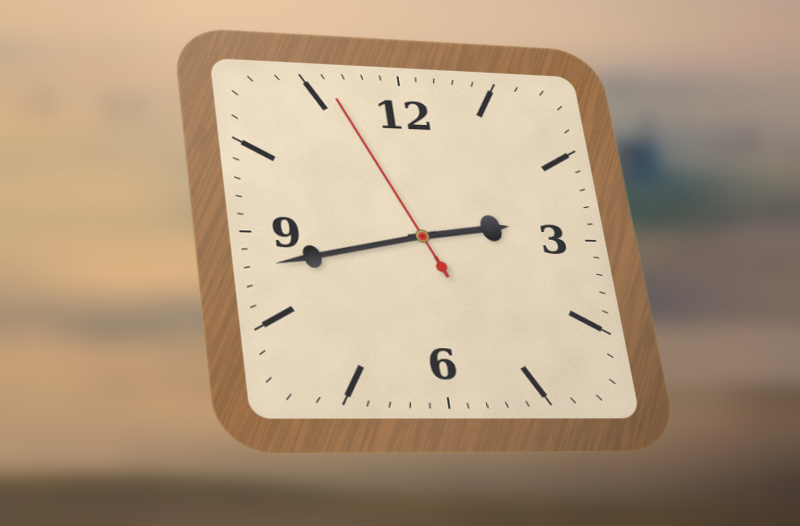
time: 2:42:56
